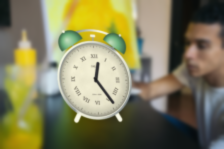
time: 12:24
